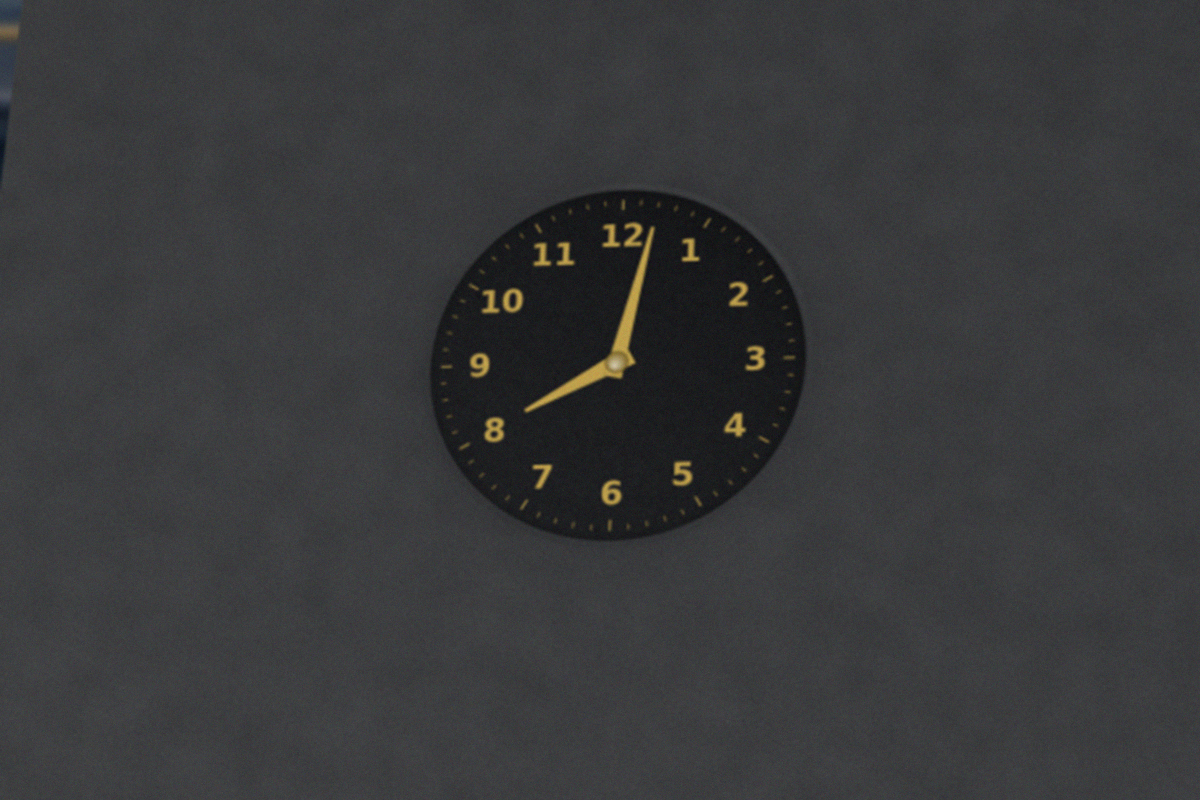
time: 8:02
